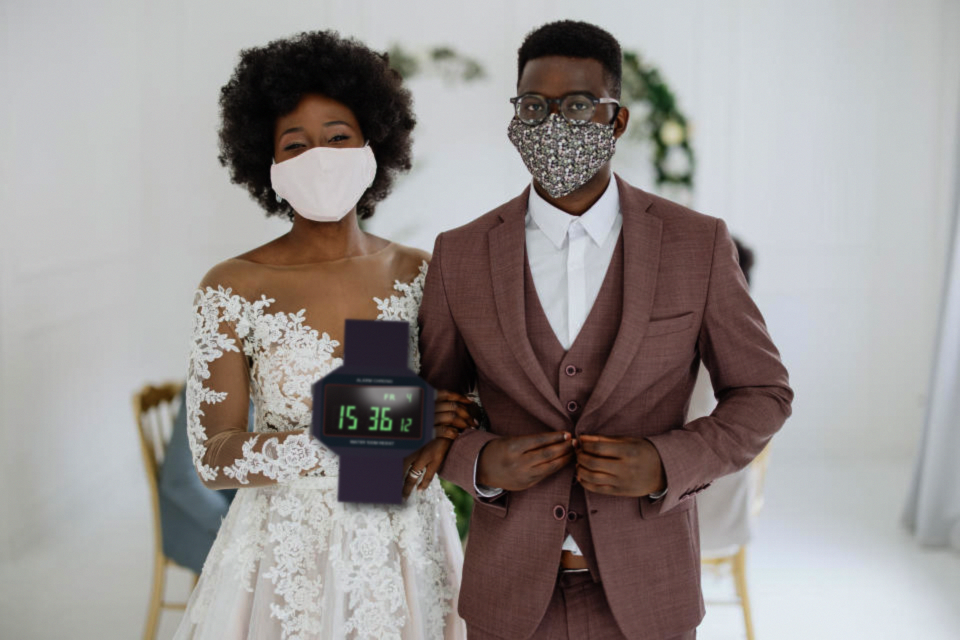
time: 15:36:12
